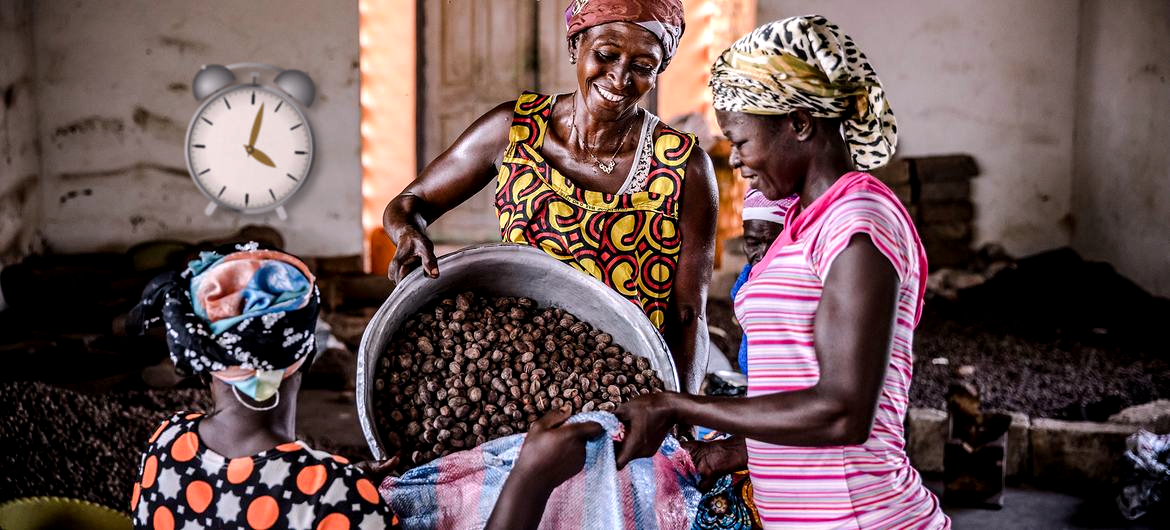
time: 4:02
